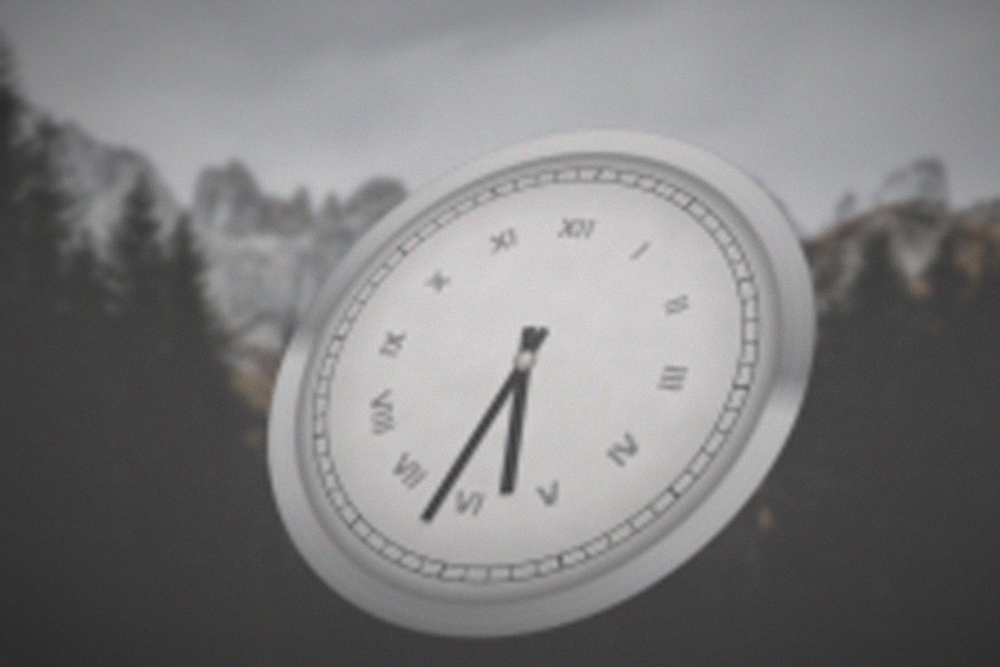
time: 5:32
